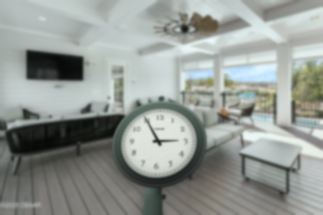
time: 2:55
